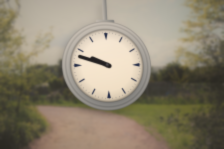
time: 9:48
